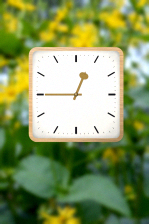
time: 12:45
